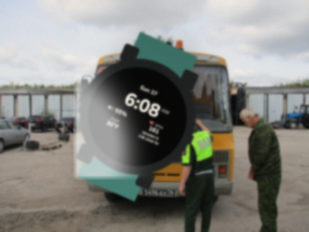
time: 6:08
